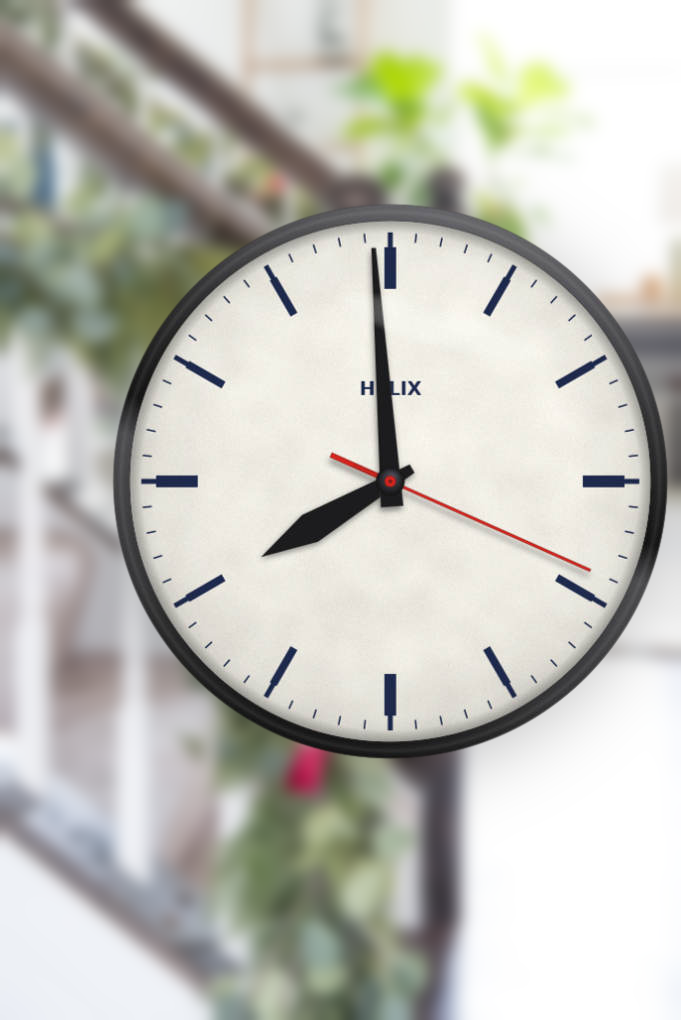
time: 7:59:19
